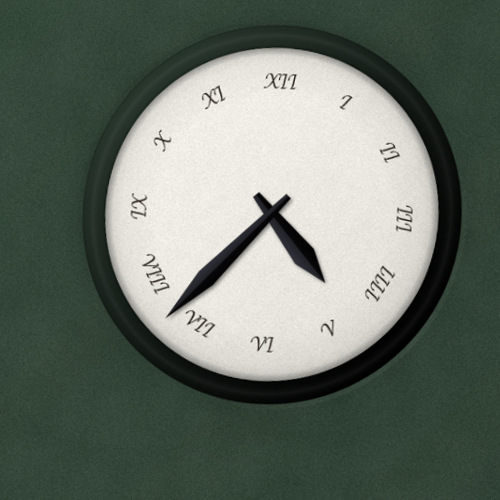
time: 4:37
